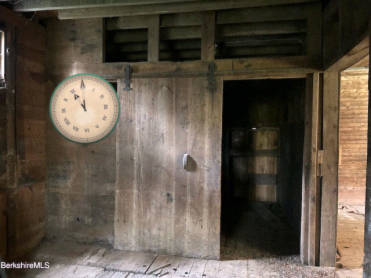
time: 11:00
